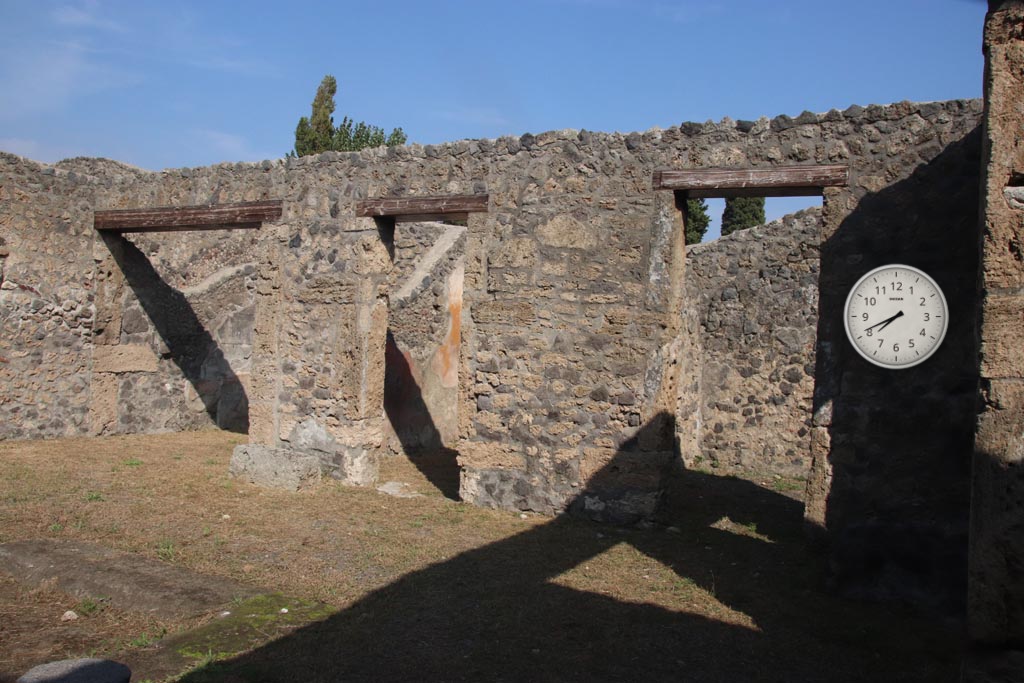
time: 7:41
